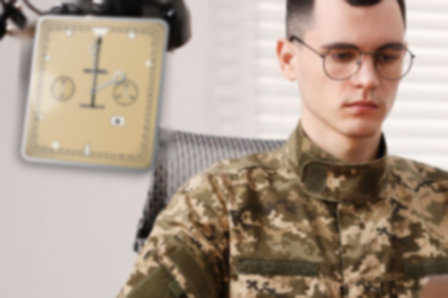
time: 1:59
